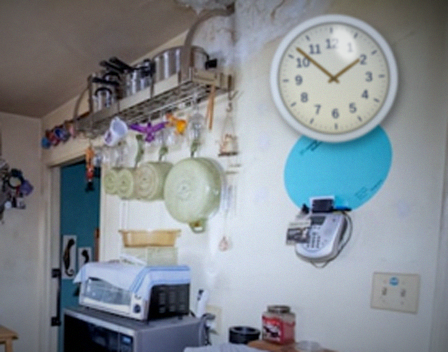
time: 1:52
